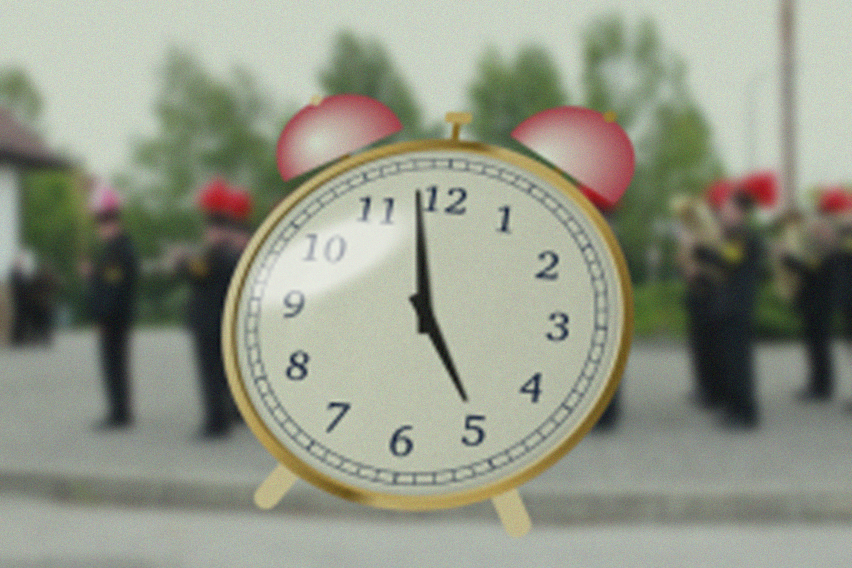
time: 4:58
